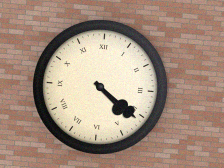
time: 4:21
